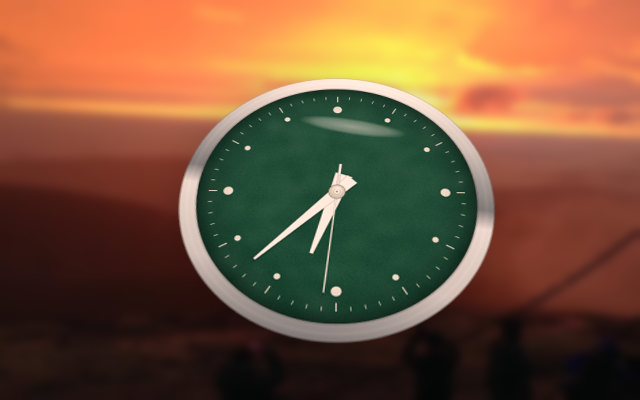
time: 6:37:31
